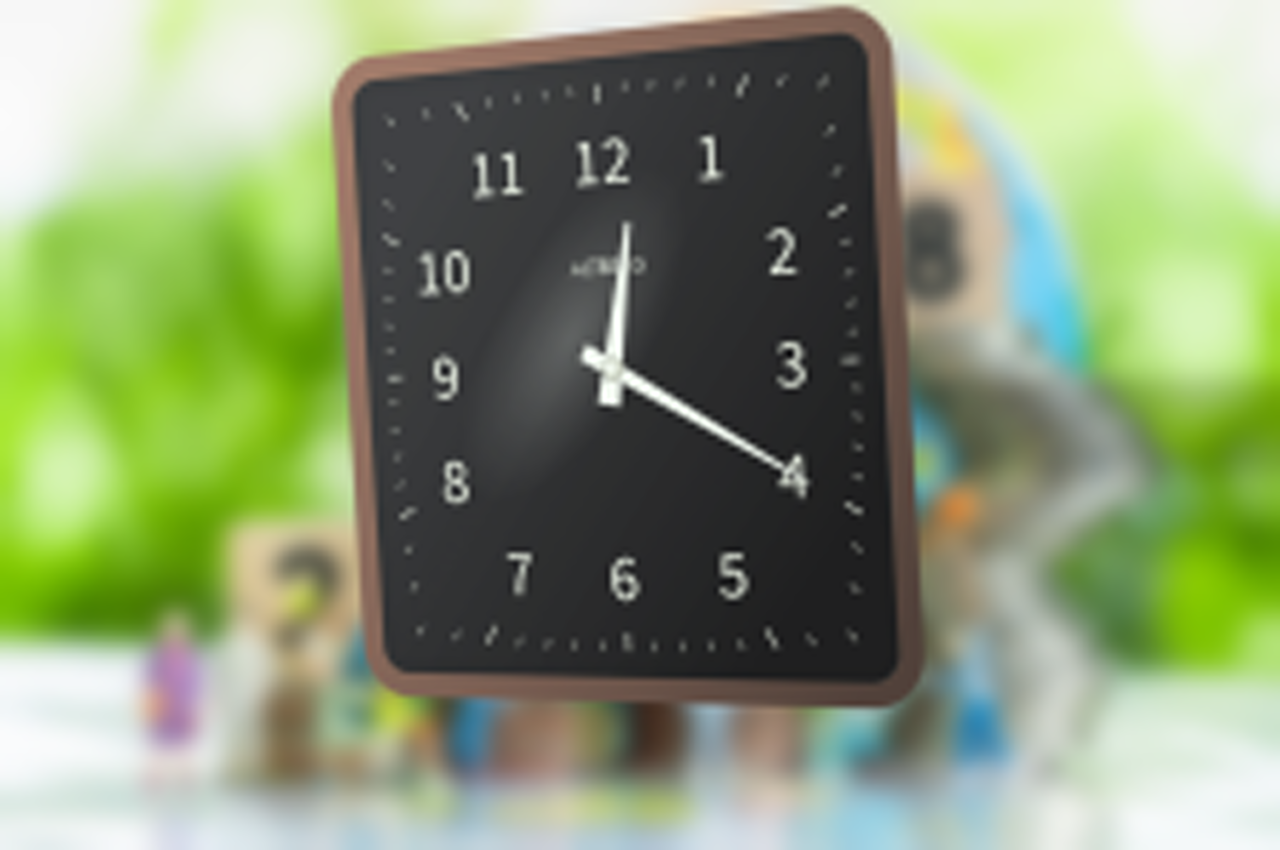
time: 12:20
